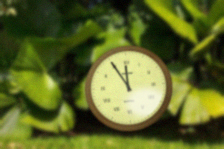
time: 11:55
